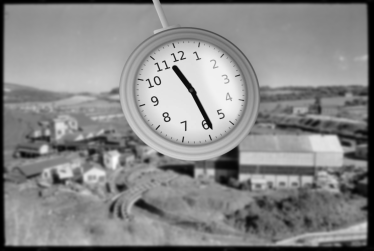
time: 11:29
